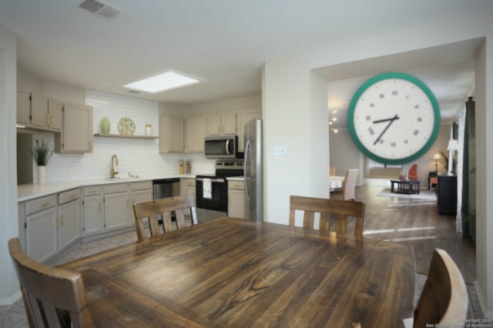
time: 8:36
